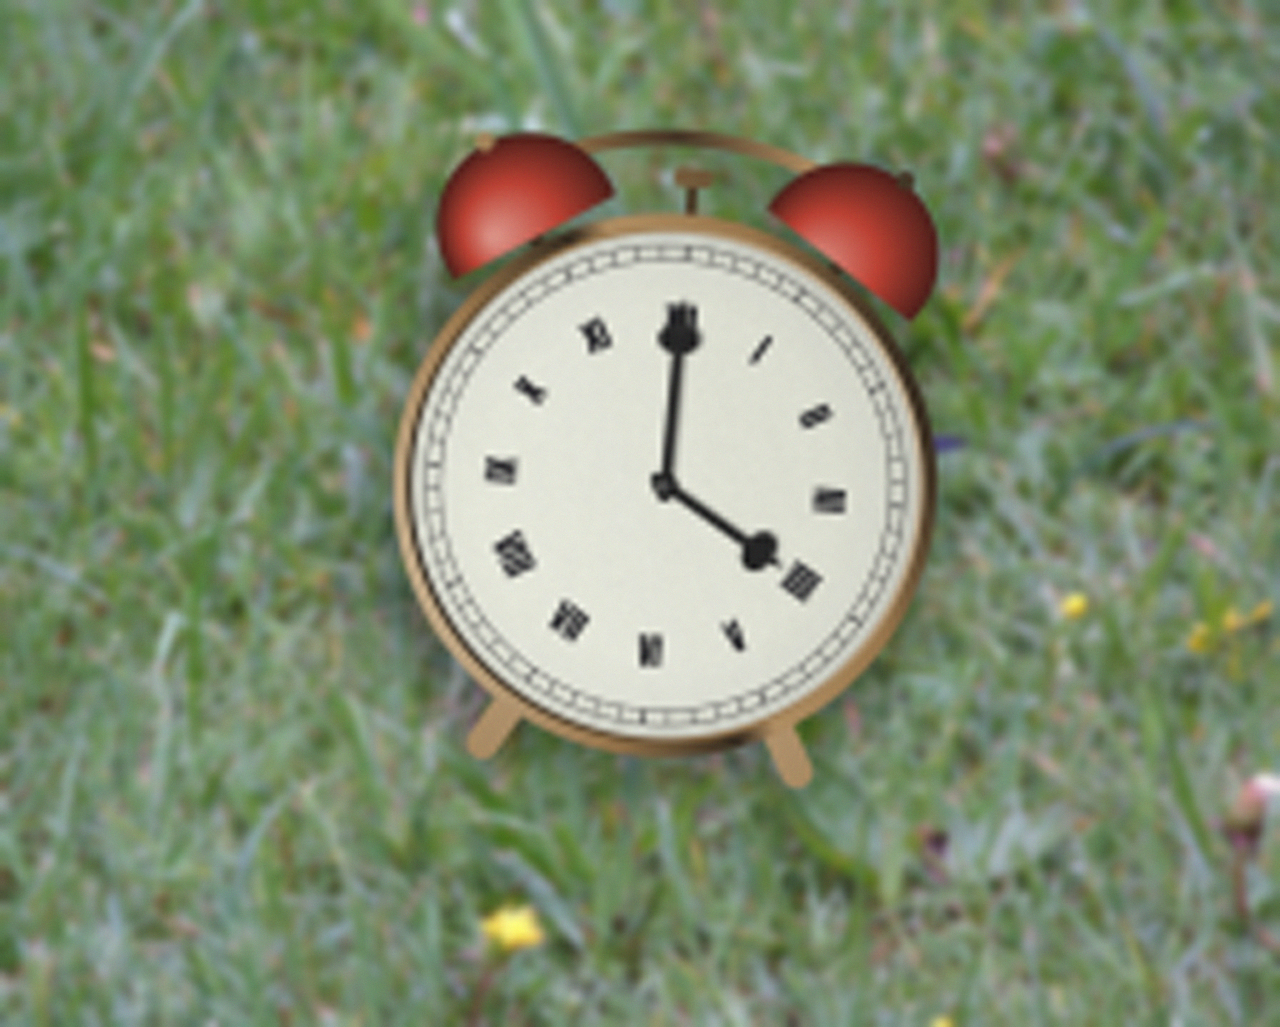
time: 4:00
